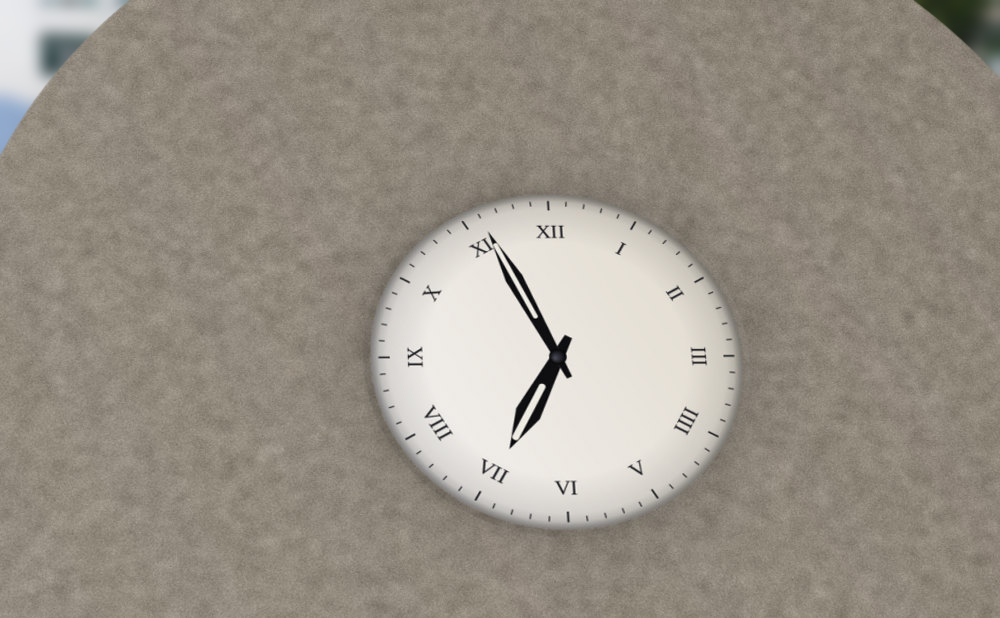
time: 6:56
